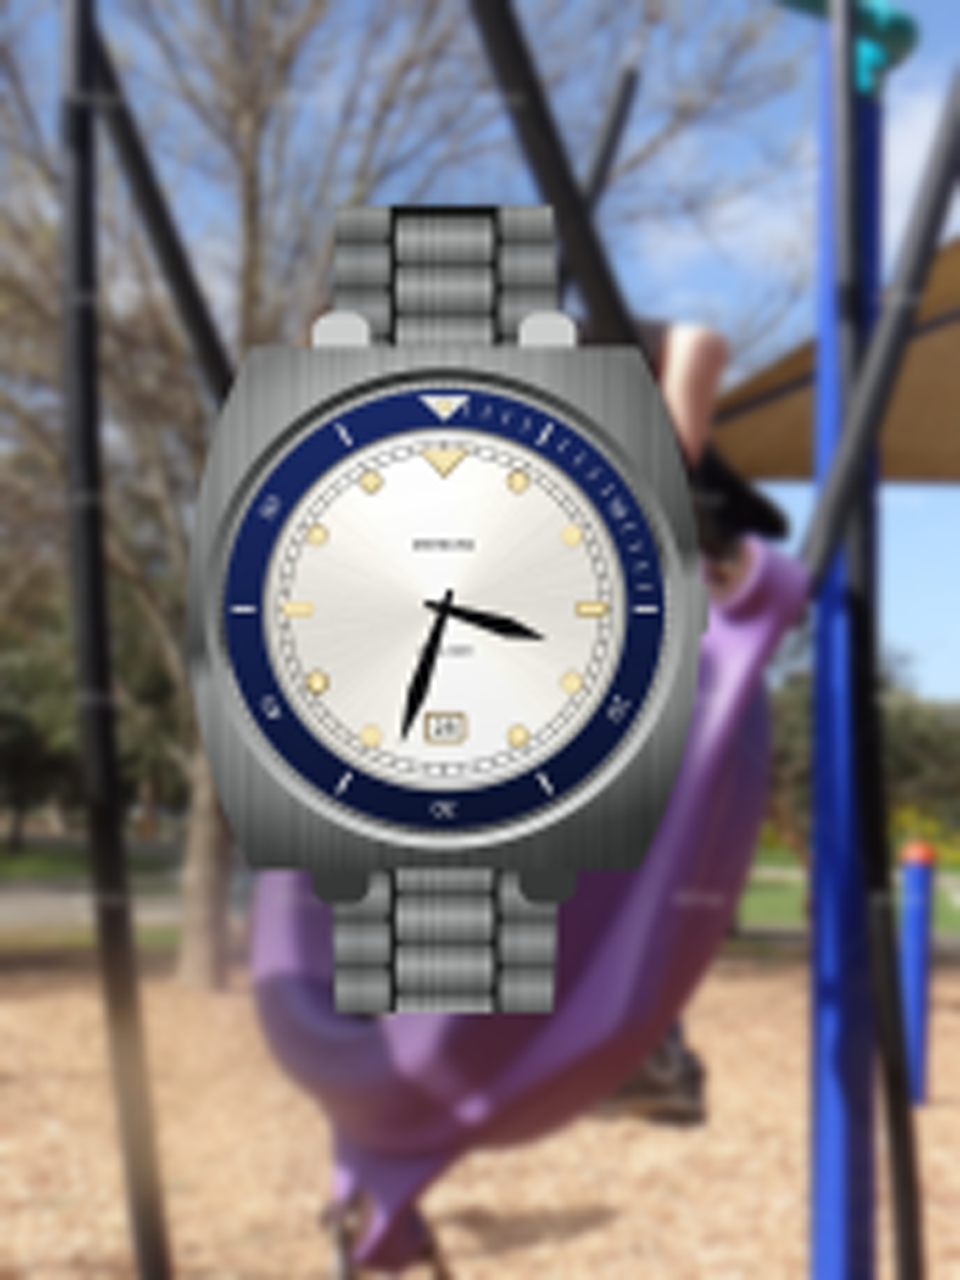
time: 3:33
